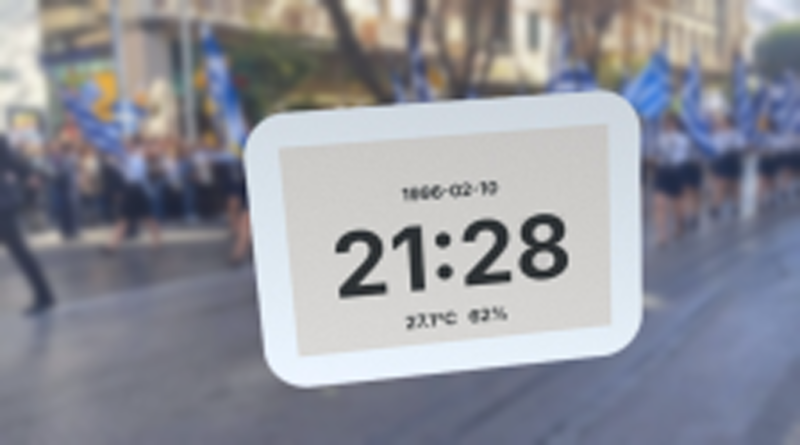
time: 21:28
